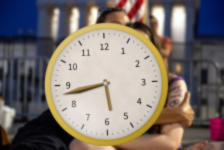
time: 5:43
